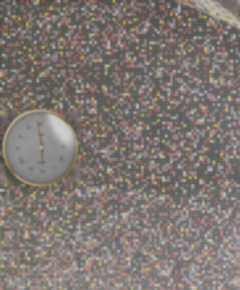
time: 5:59
